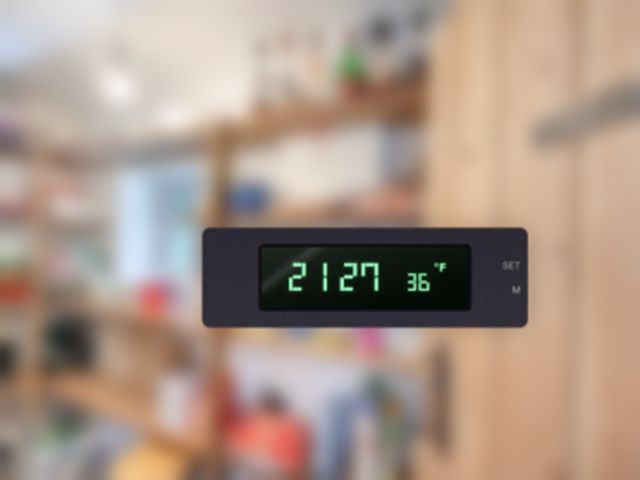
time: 21:27
